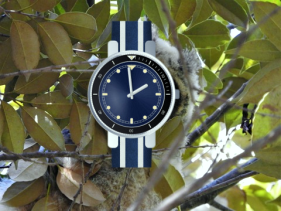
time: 1:59
